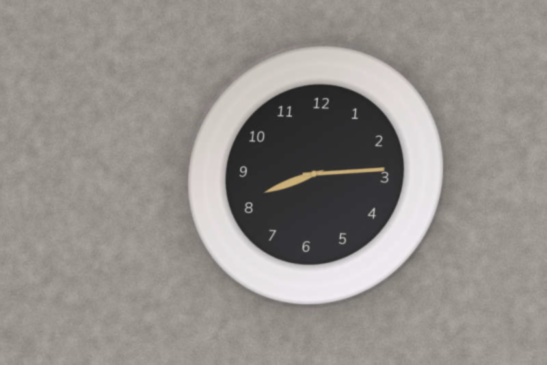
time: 8:14
